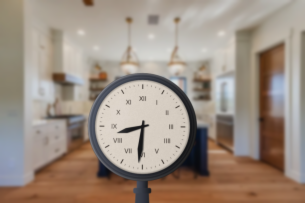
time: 8:31
